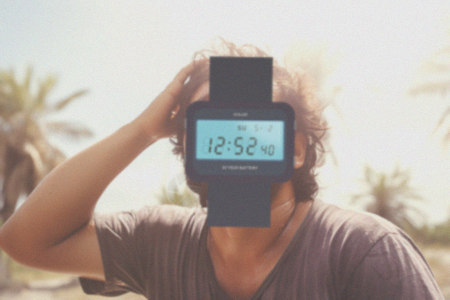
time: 12:52:40
